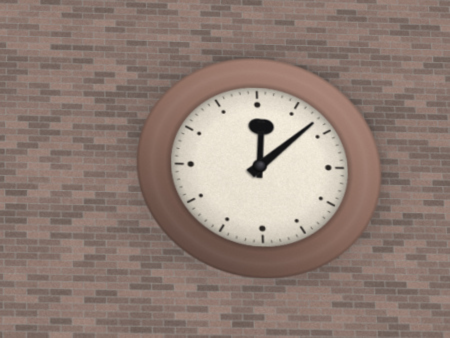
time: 12:08
